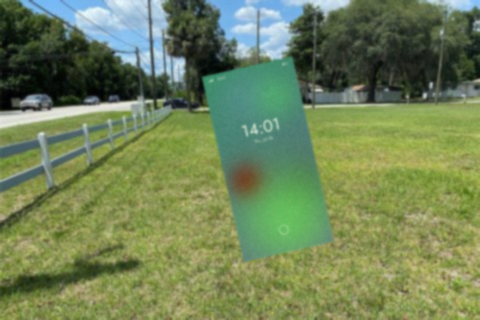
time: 14:01
